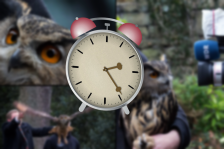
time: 2:24
